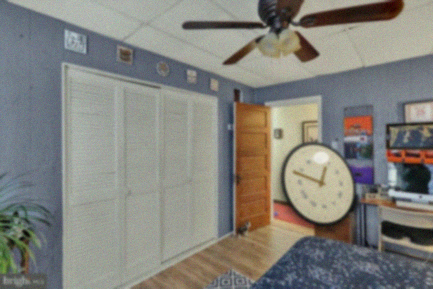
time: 12:48
